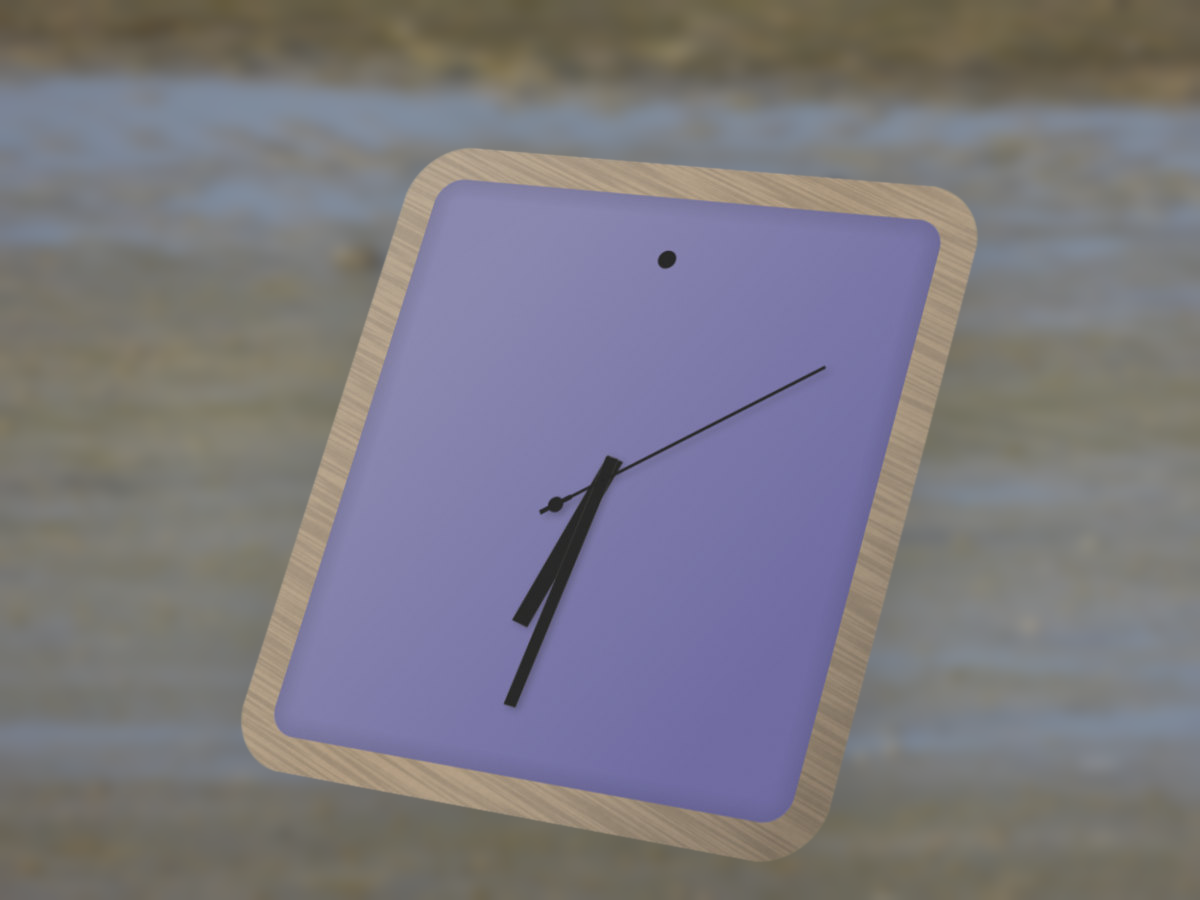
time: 6:31:09
